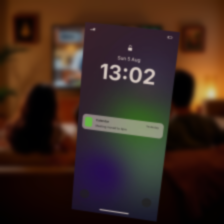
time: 13:02
